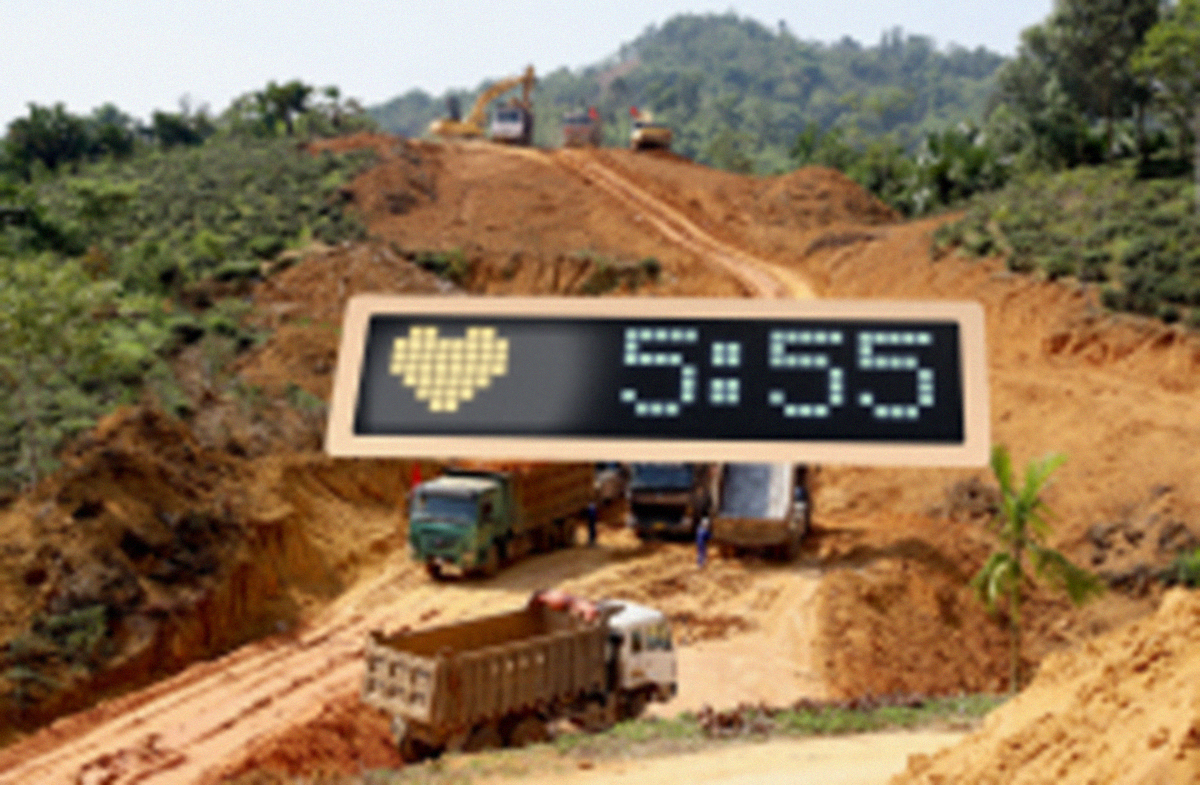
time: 5:55
